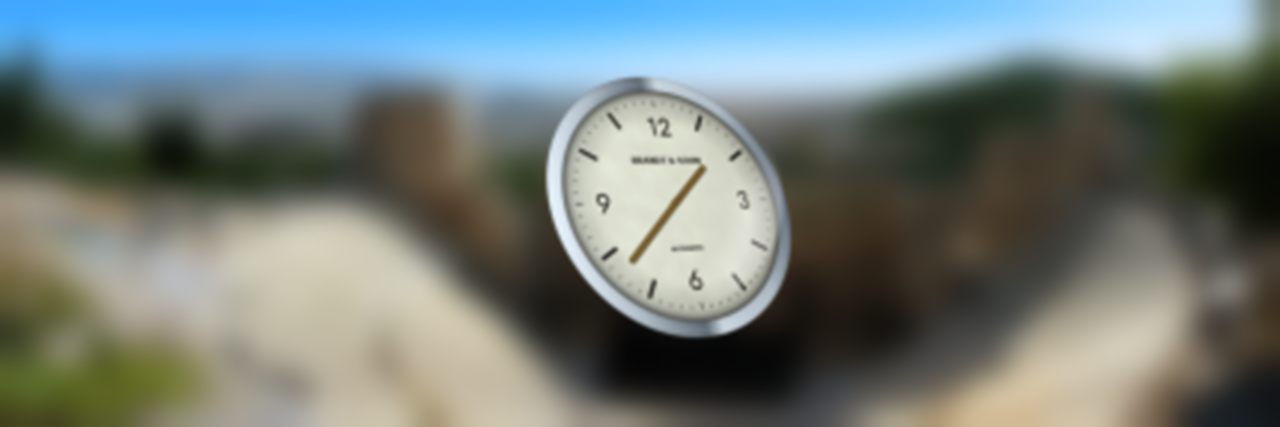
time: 1:38
